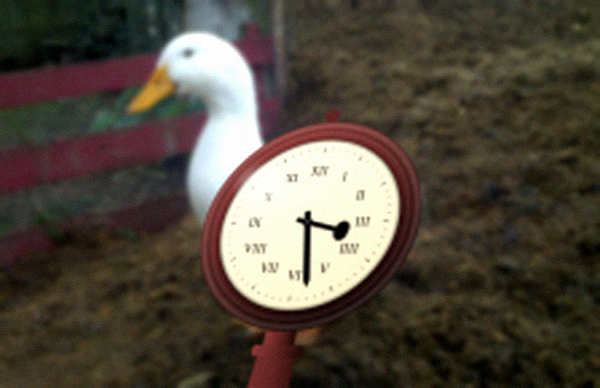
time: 3:28
